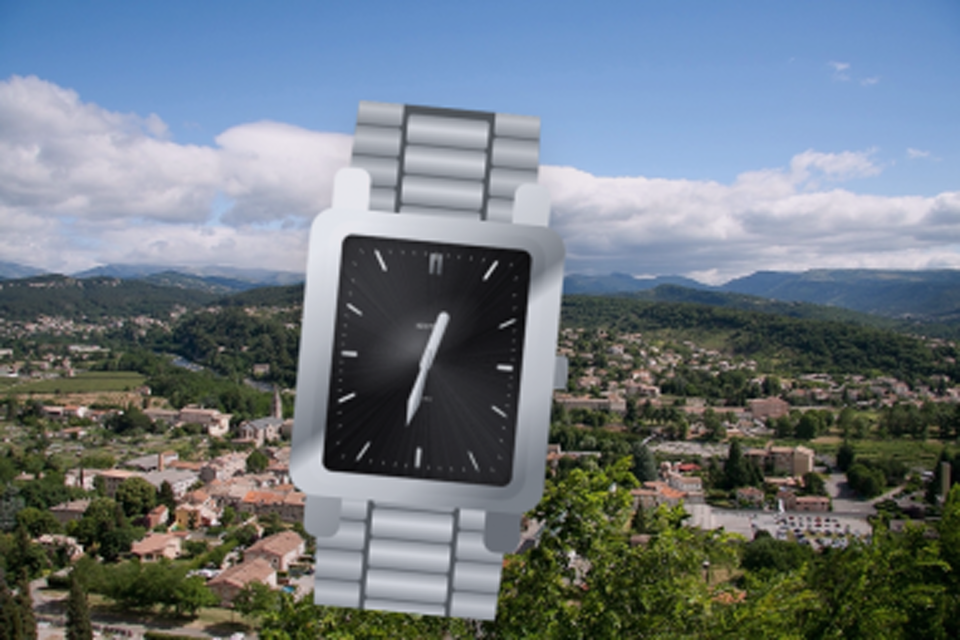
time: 12:32
